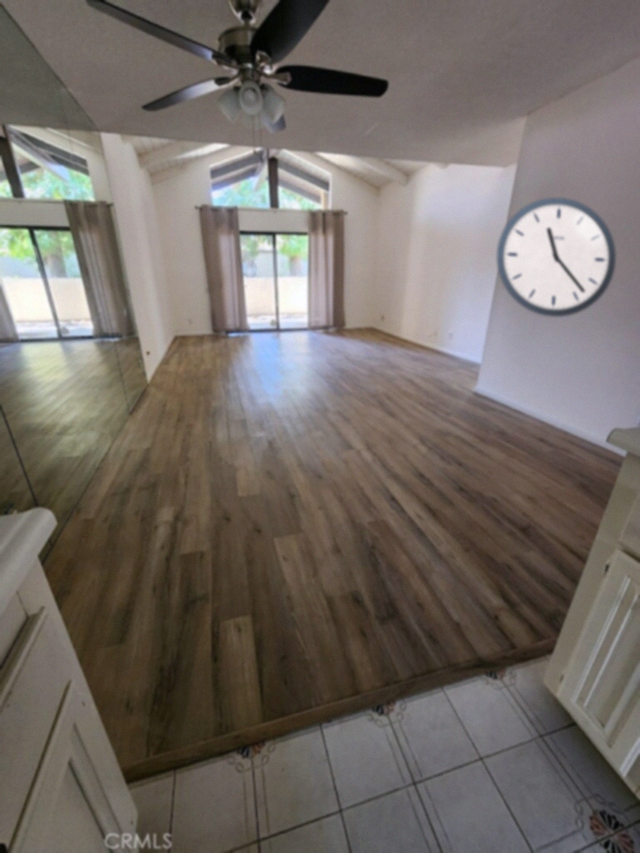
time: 11:23
